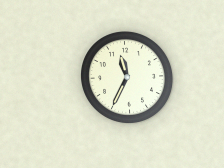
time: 11:35
